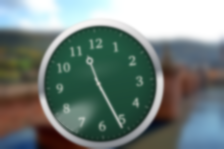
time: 11:26
